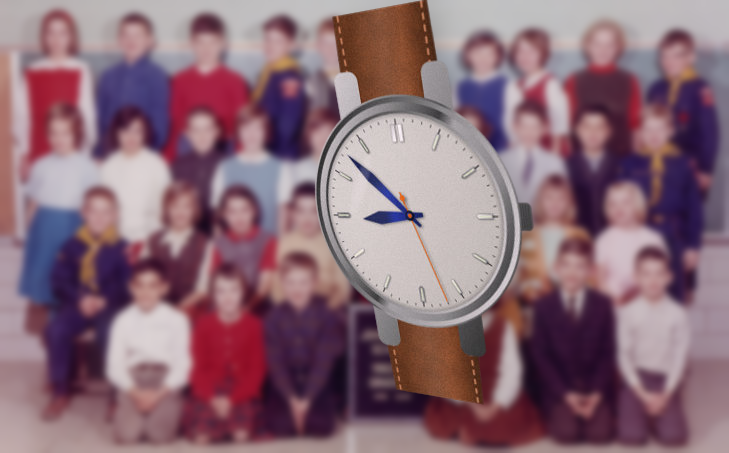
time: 8:52:27
